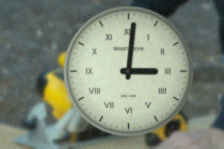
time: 3:01
